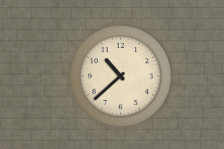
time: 10:38
